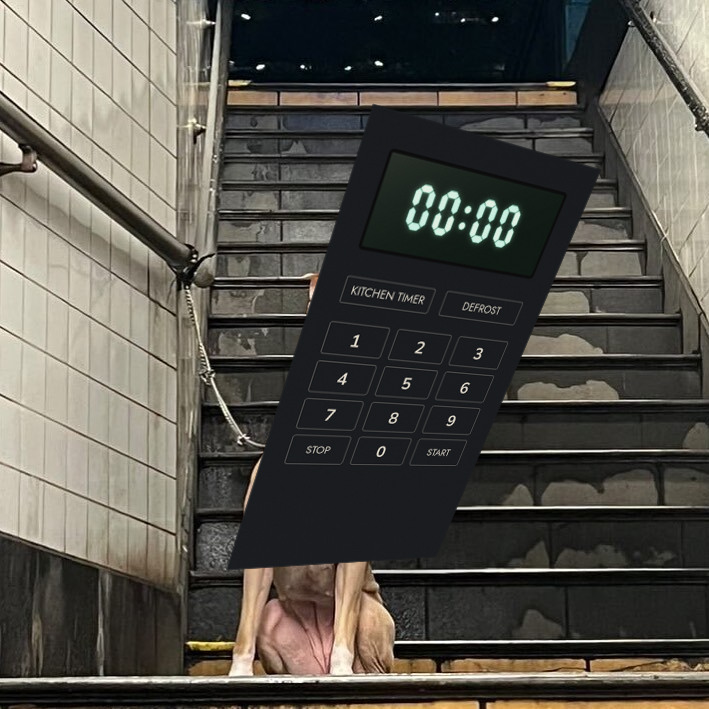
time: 0:00
